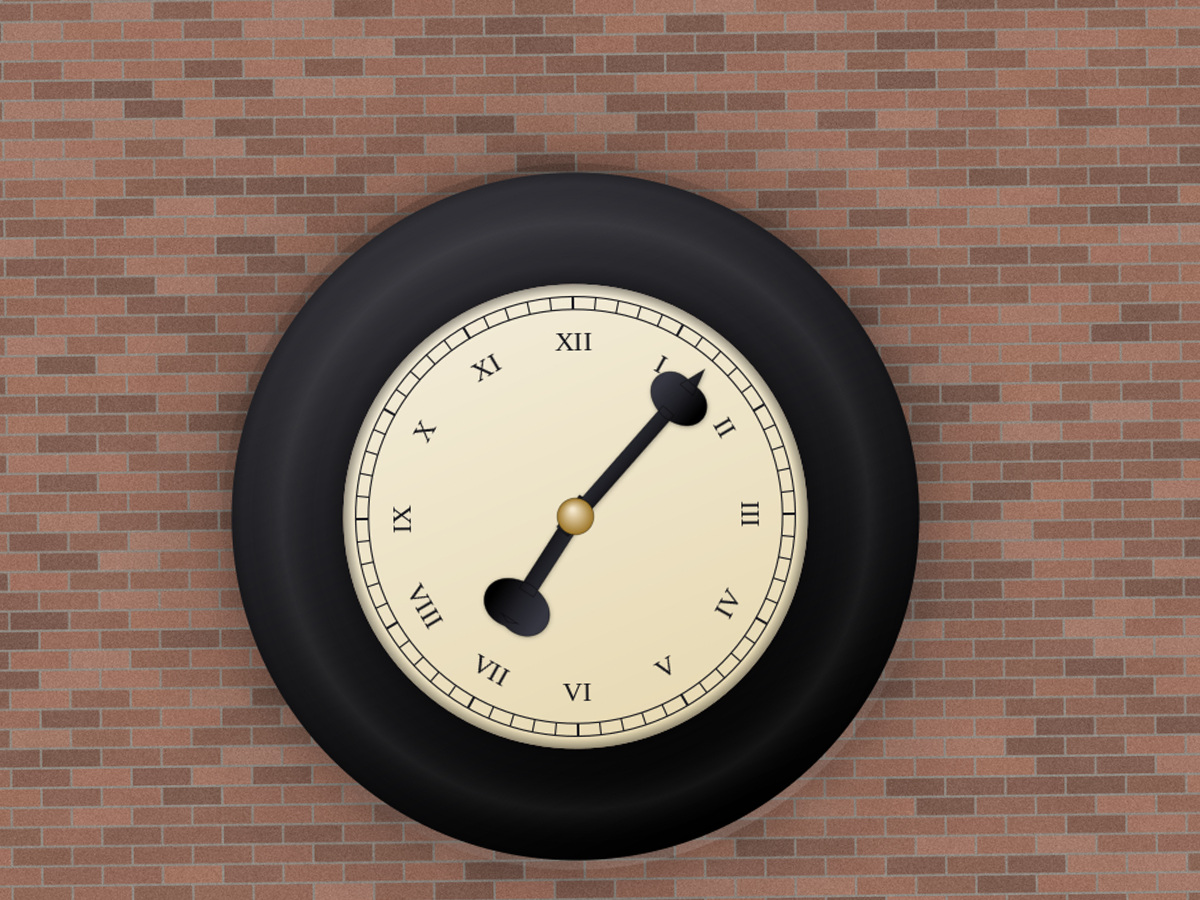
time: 7:07
